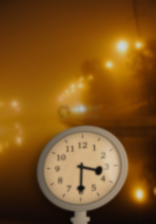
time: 3:30
